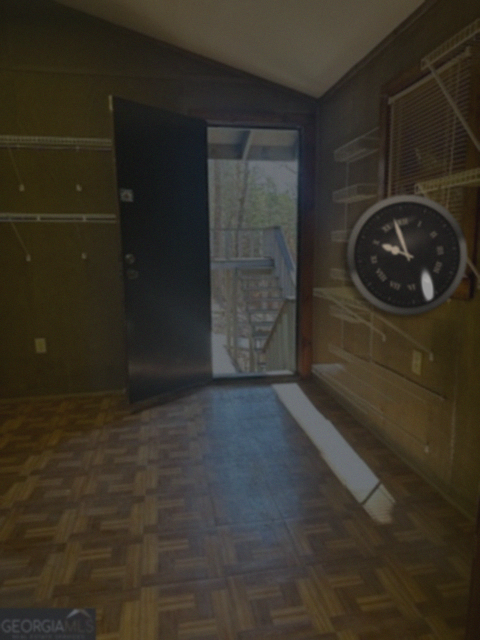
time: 9:58
